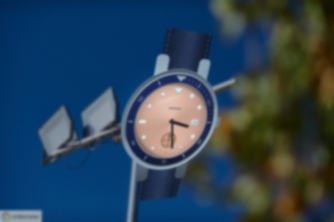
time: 3:28
